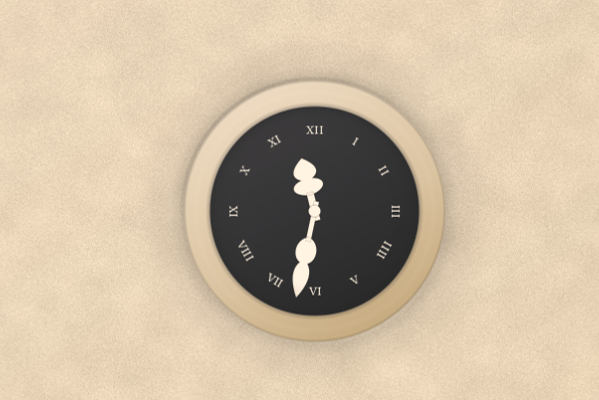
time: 11:32
